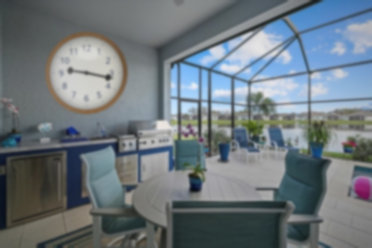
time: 9:17
